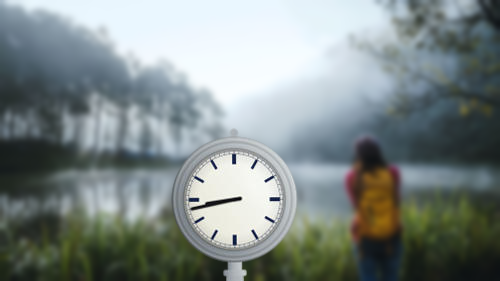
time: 8:43
